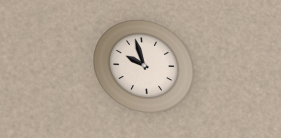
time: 9:58
